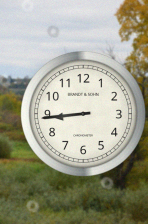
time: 8:44
